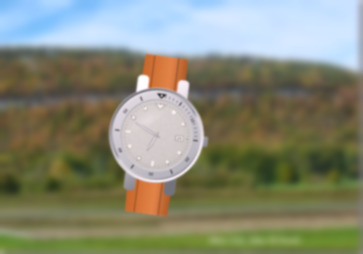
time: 6:49
